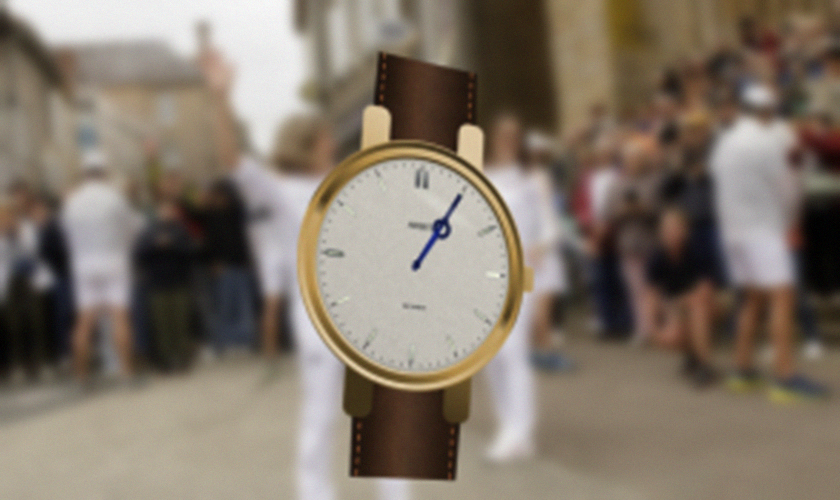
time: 1:05
